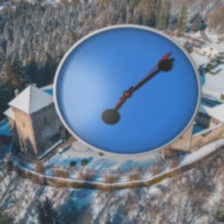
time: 7:08:07
